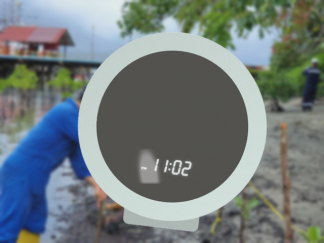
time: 11:02
